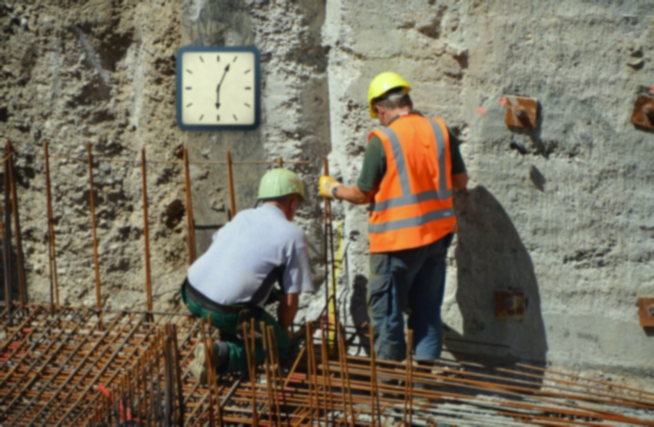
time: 6:04
